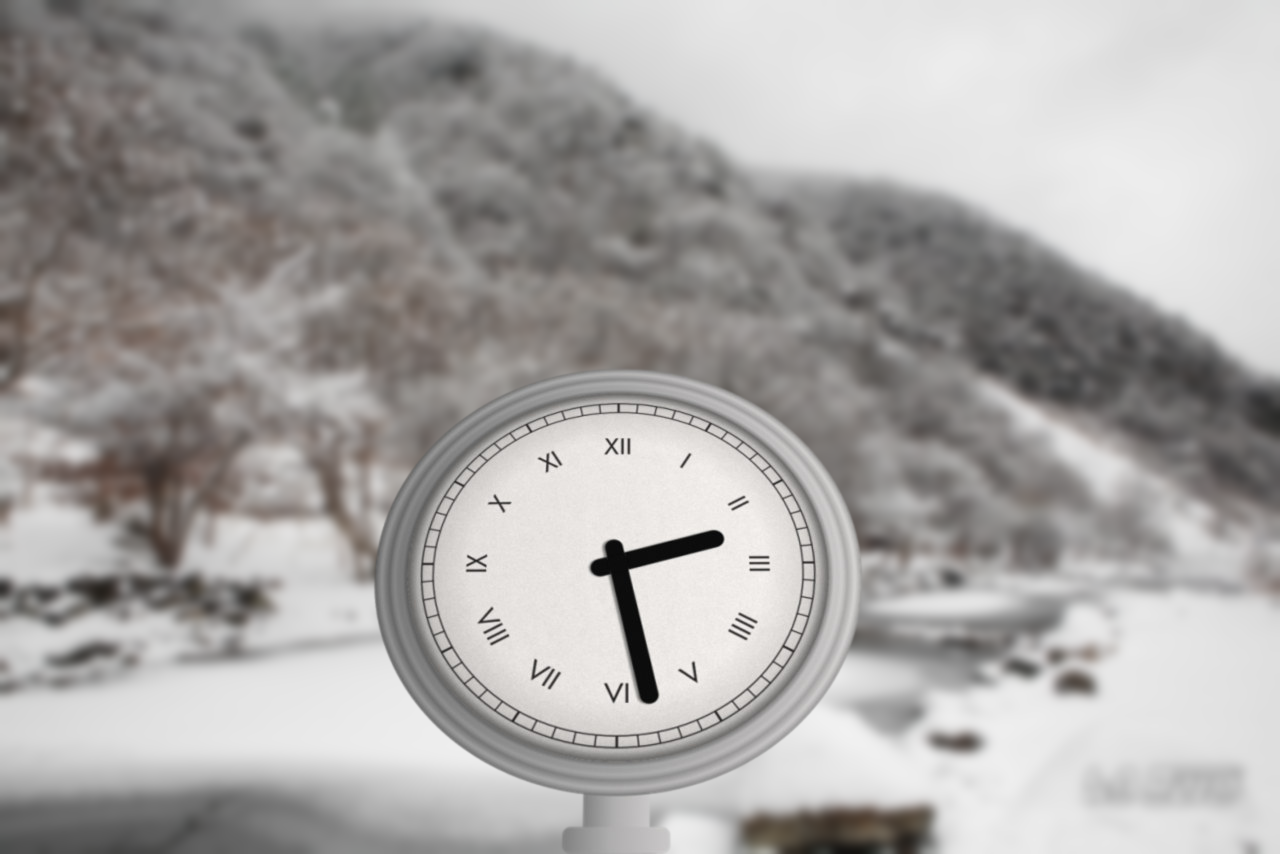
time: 2:28
